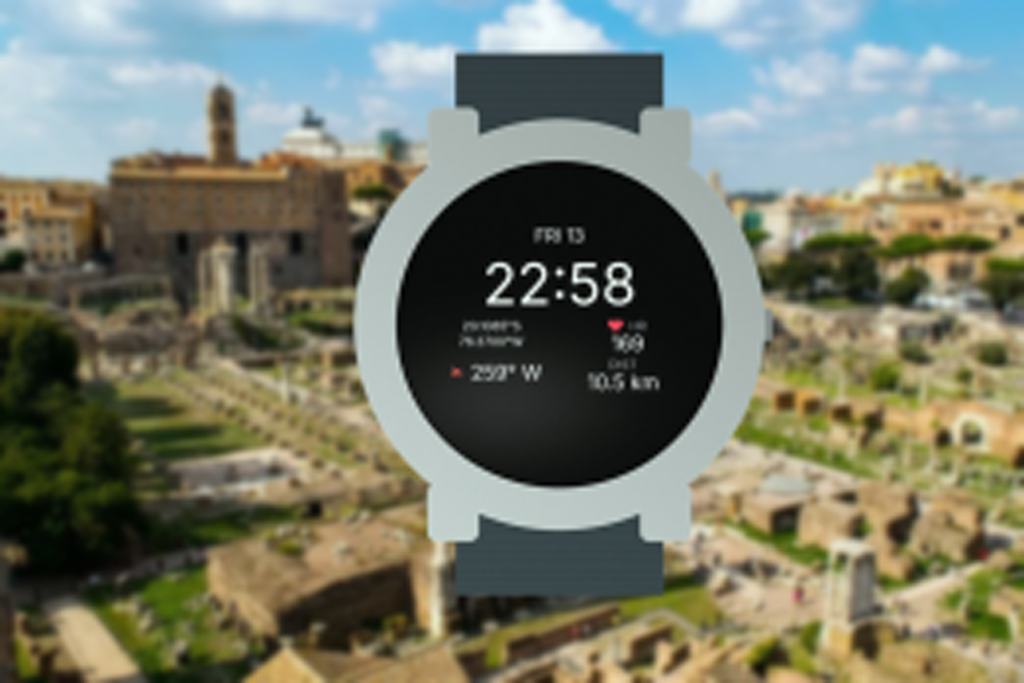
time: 22:58
